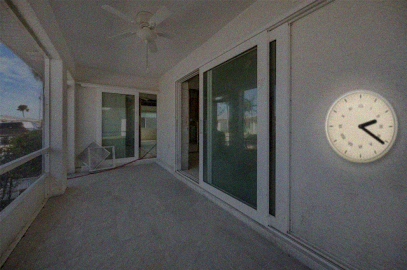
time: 2:21
